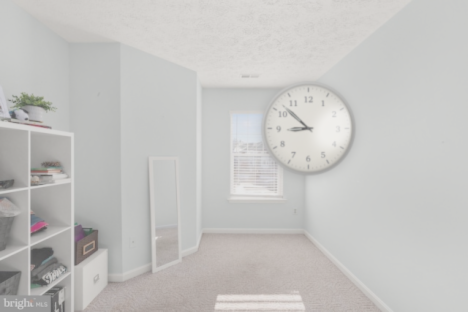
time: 8:52
